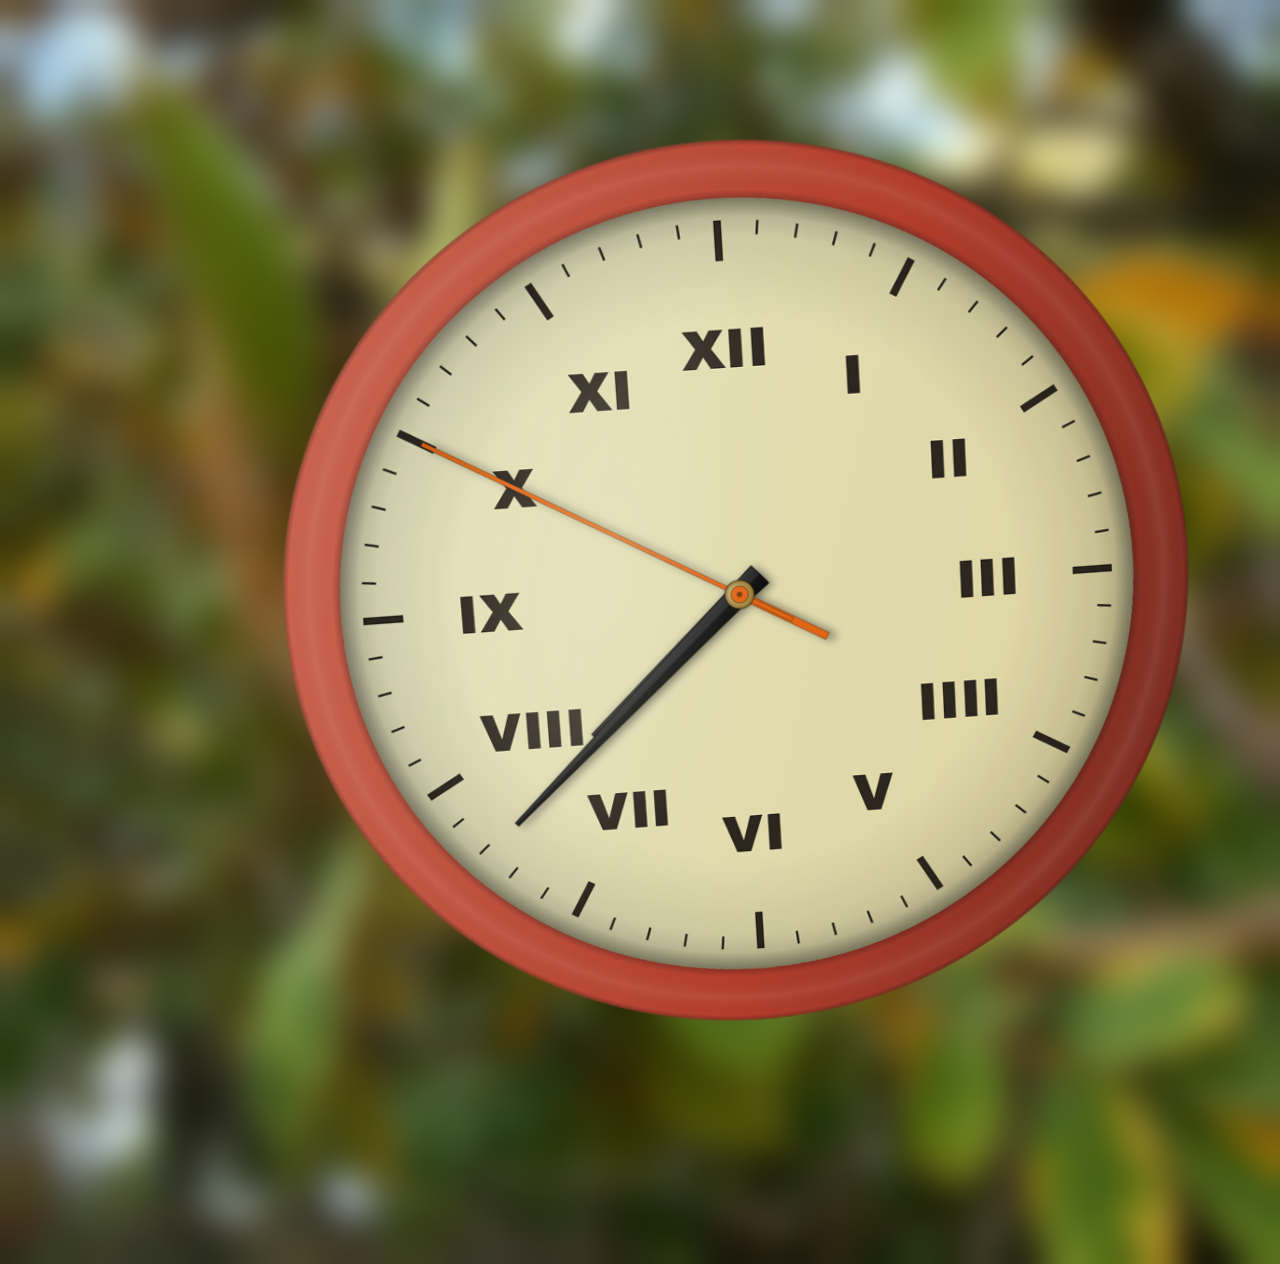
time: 7:37:50
